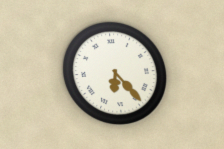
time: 6:24
